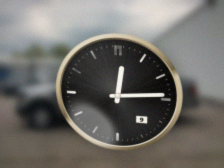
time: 12:14
